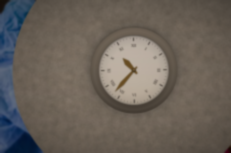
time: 10:37
